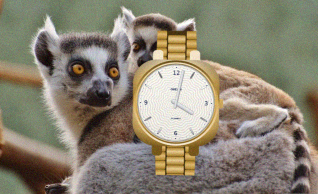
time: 4:02
